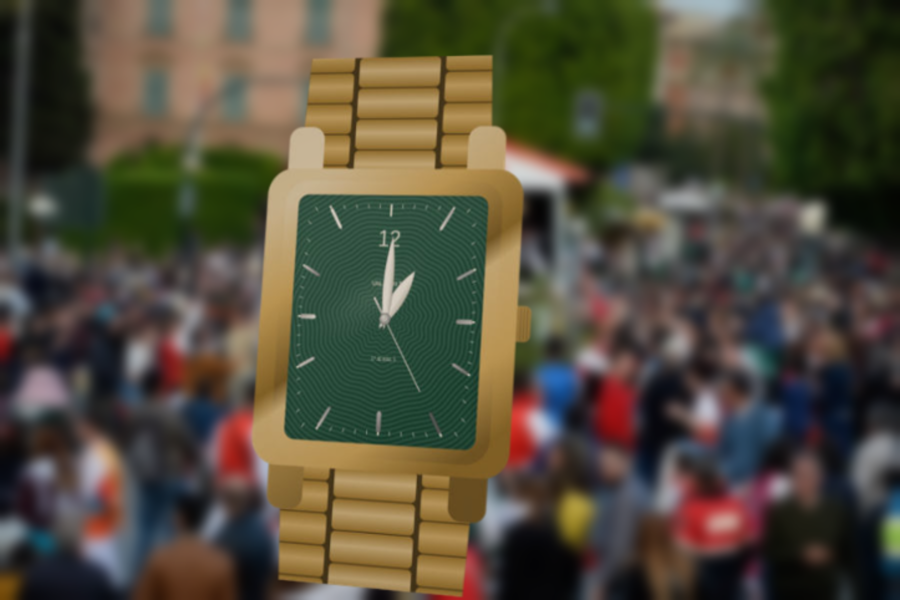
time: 1:00:25
